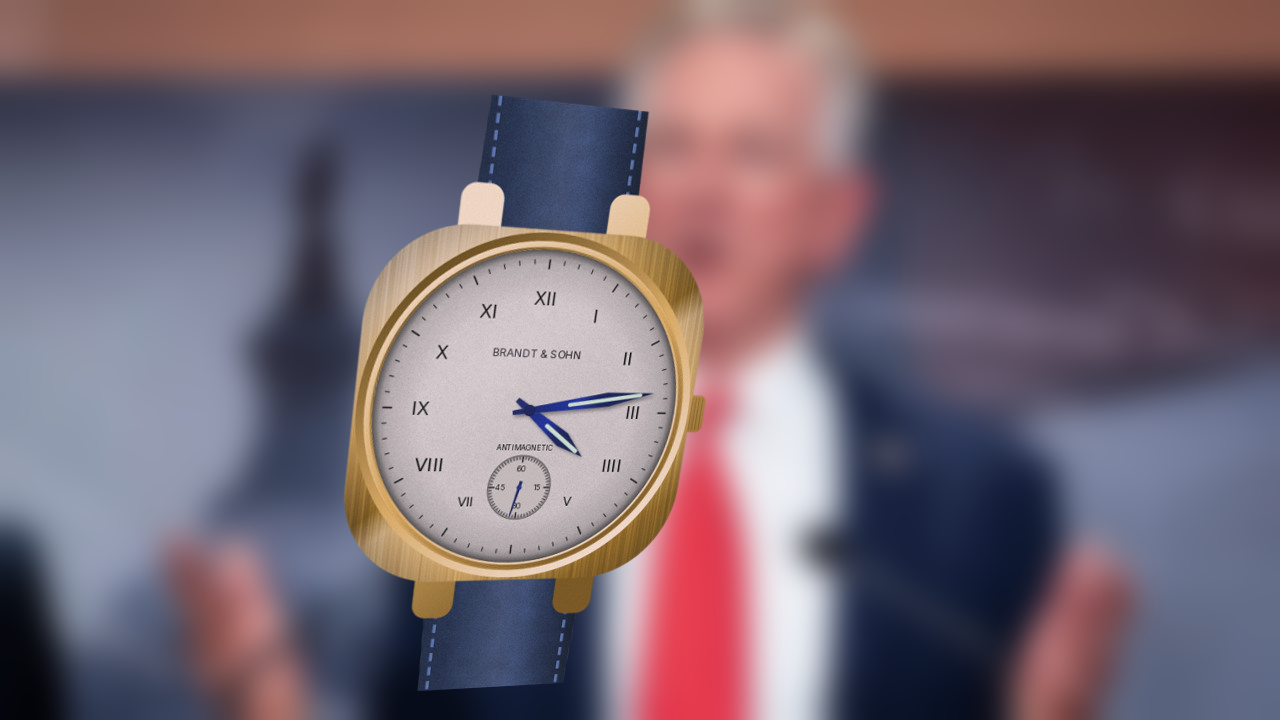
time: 4:13:32
